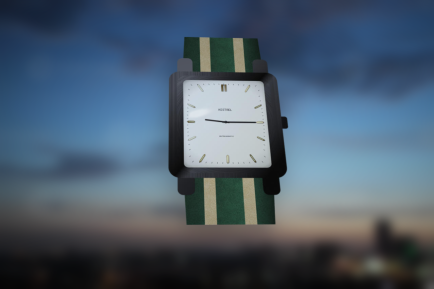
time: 9:15
